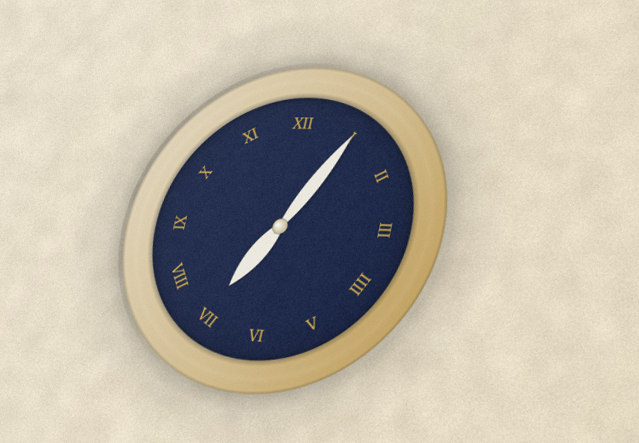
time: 7:05
